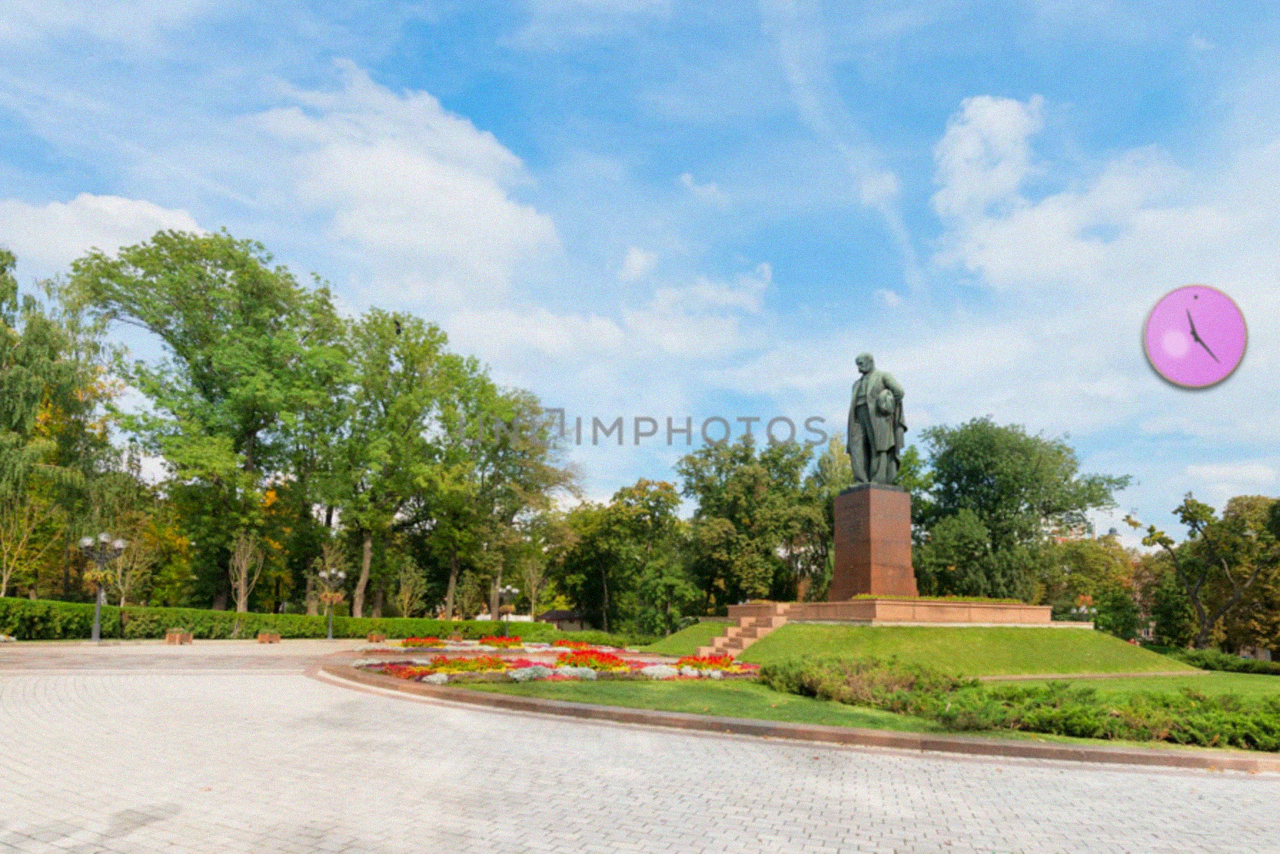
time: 11:23
